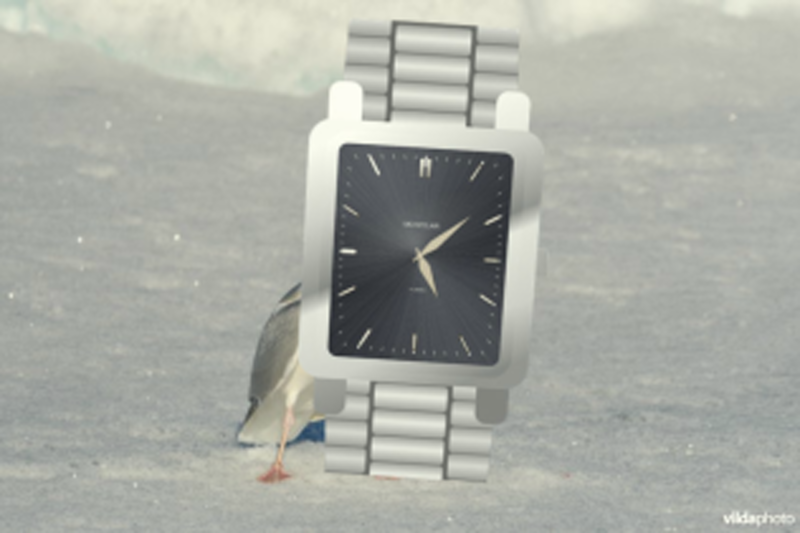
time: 5:08
